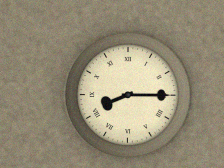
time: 8:15
